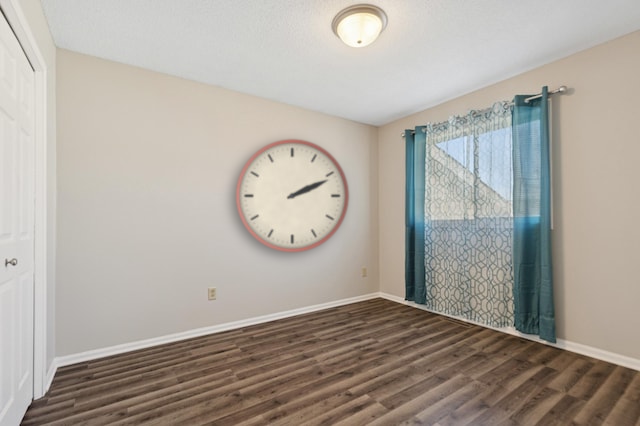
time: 2:11
